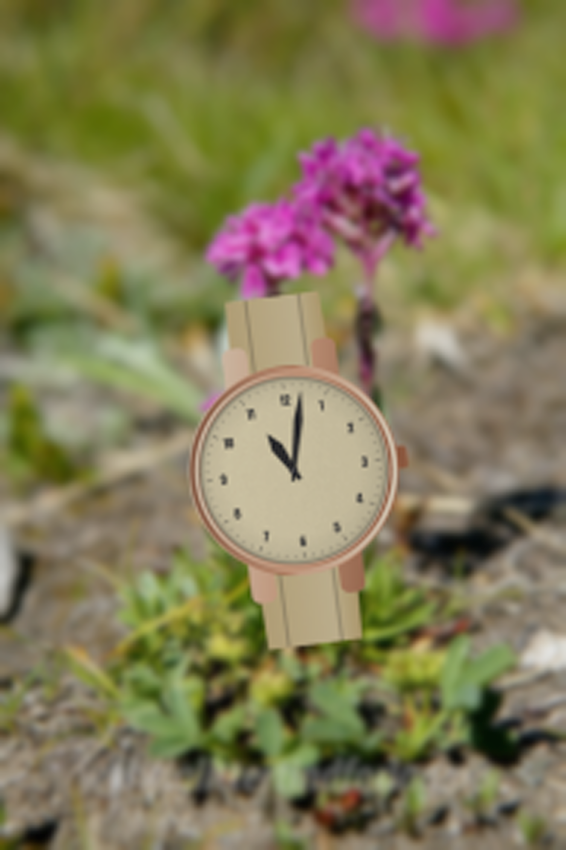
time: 11:02
